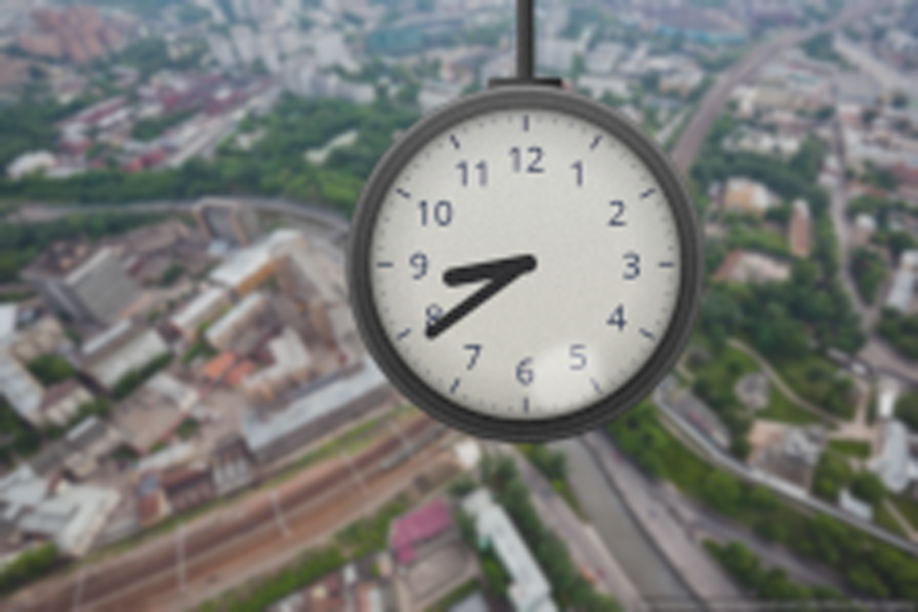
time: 8:39
